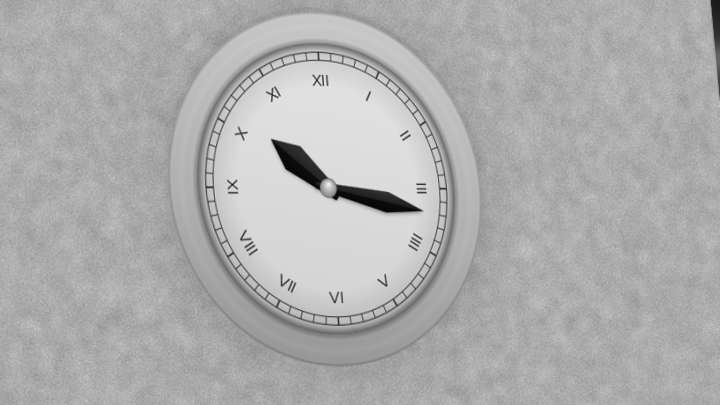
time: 10:17
